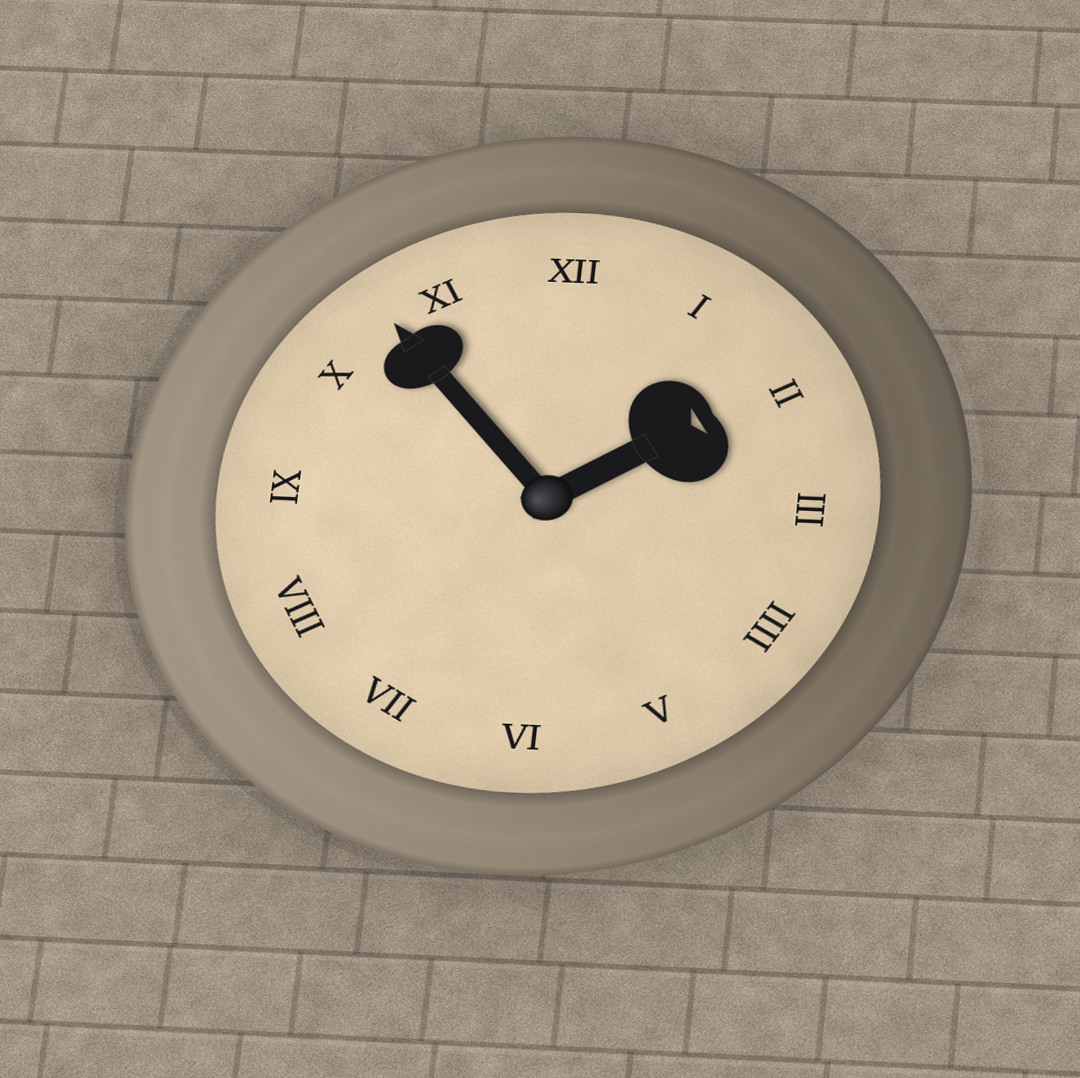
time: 1:53
